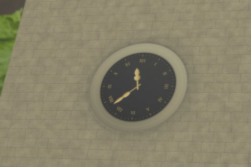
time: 11:38
